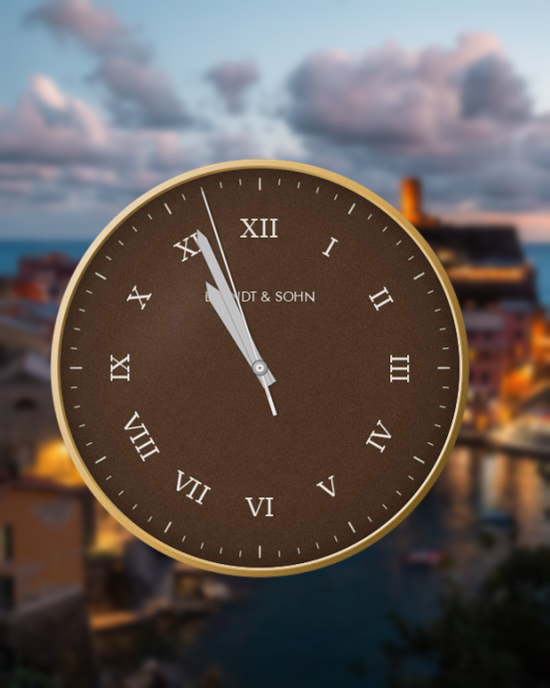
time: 10:55:57
